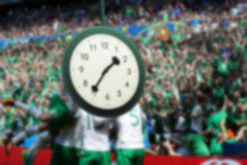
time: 1:36
